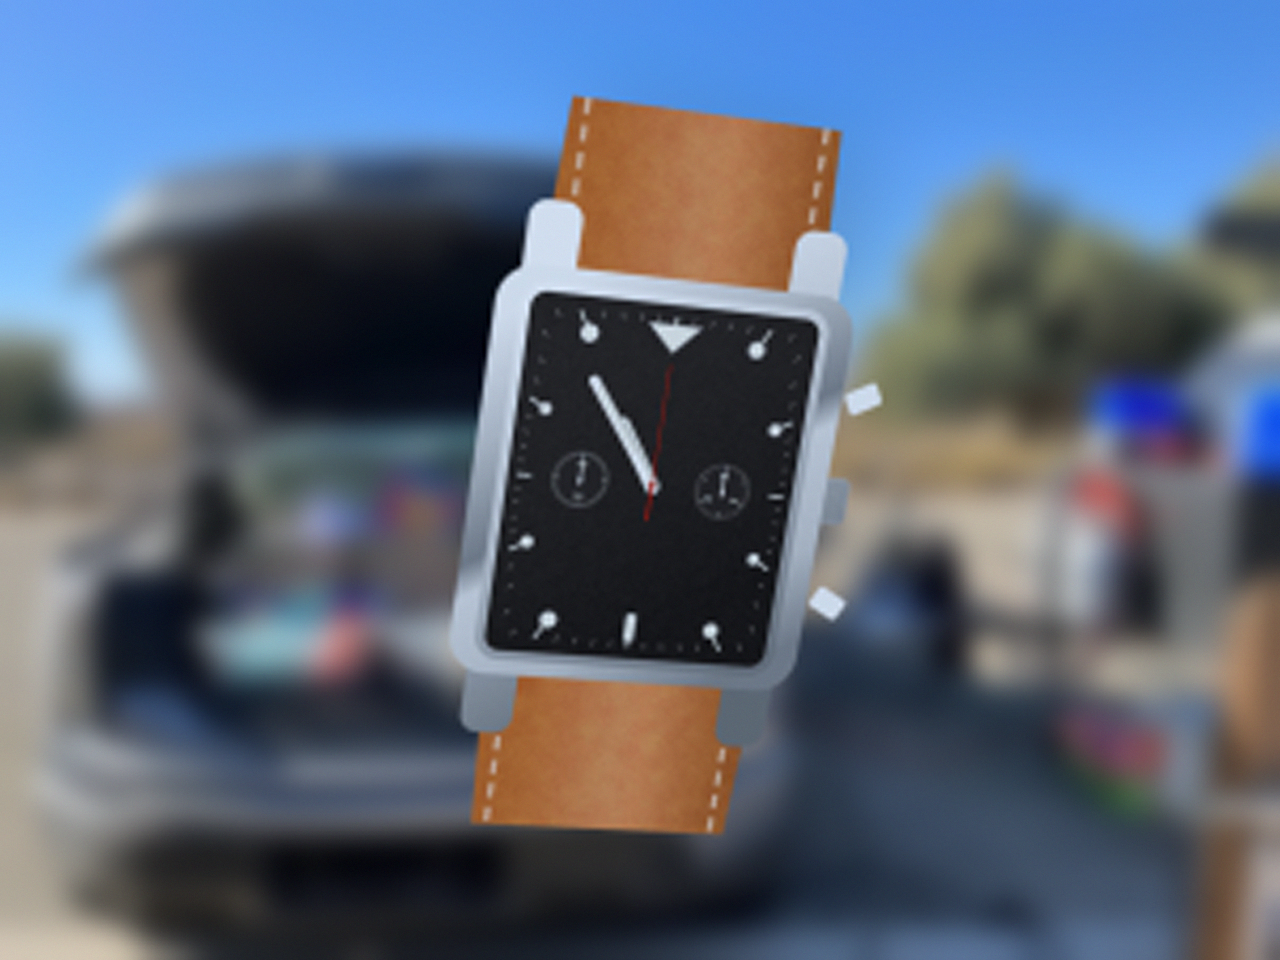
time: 10:54
